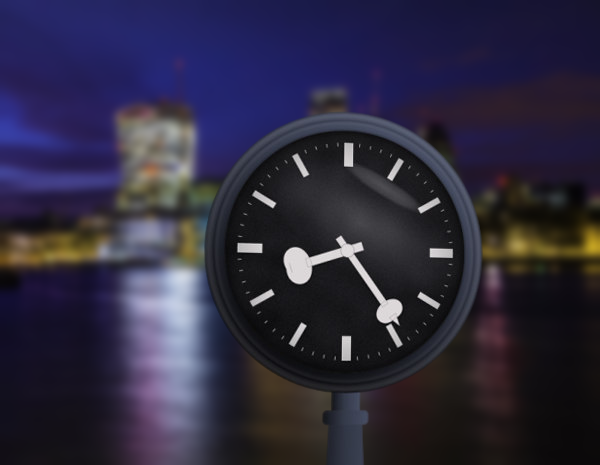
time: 8:24
